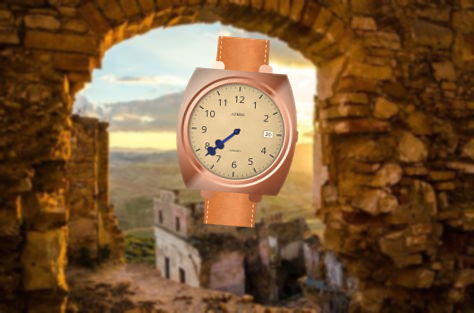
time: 7:38
